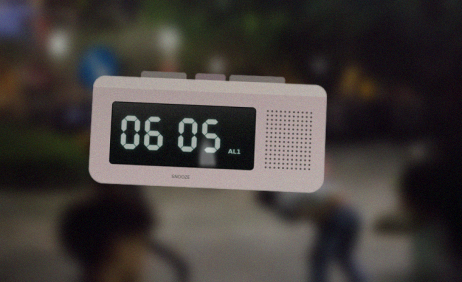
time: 6:05
